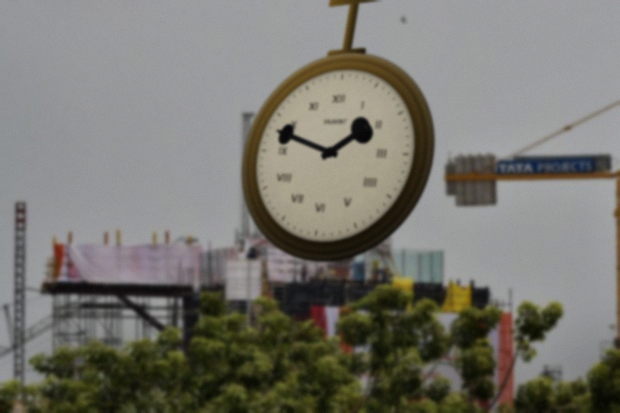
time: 1:48
